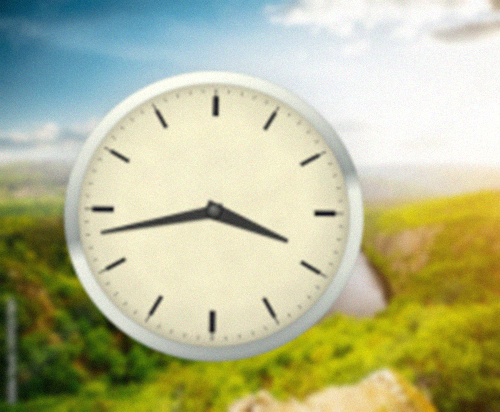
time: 3:43
